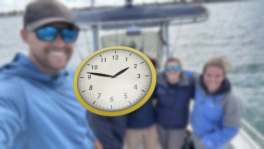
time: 1:47
